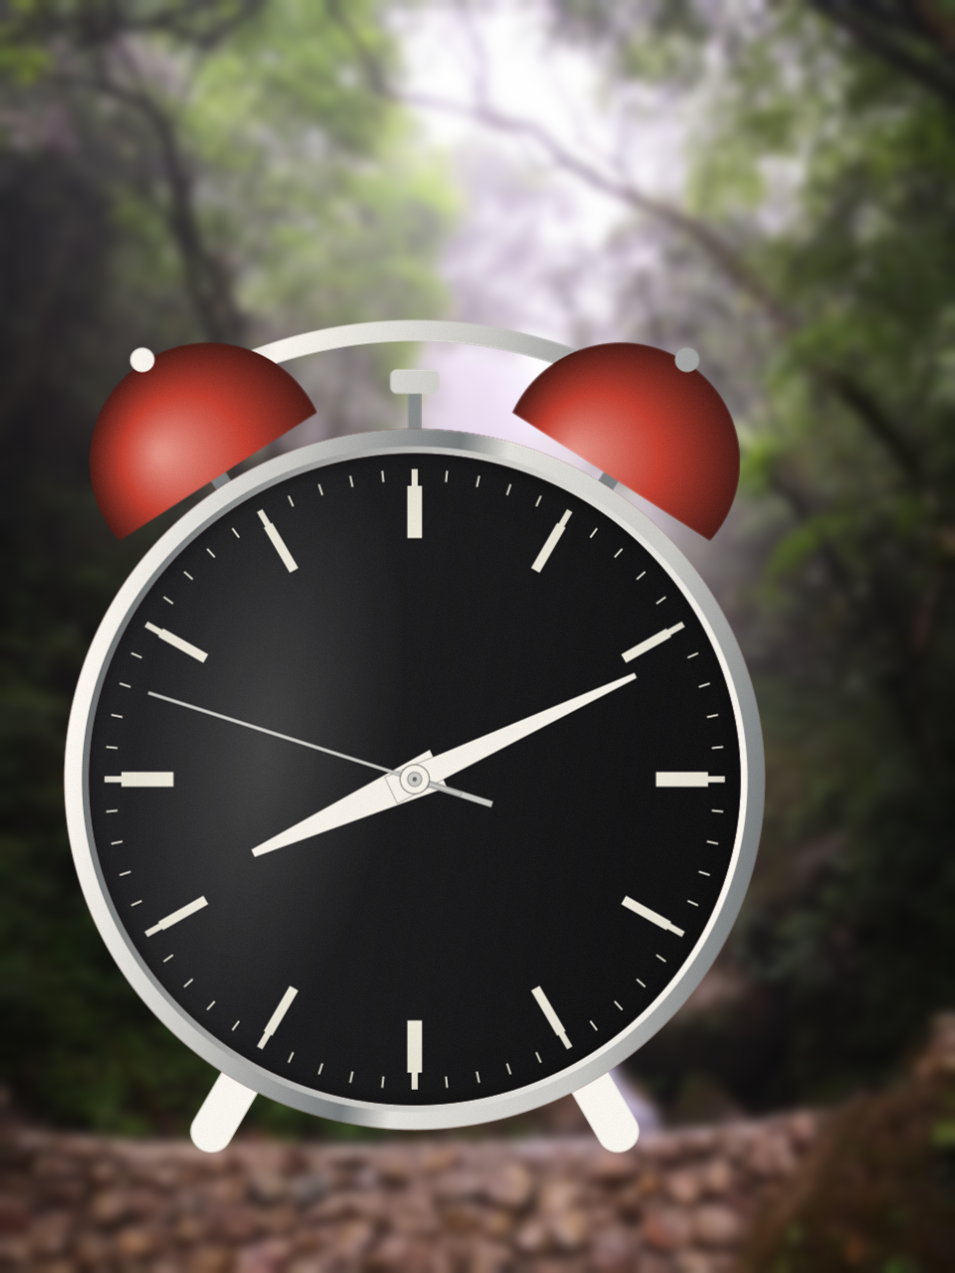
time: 8:10:48
